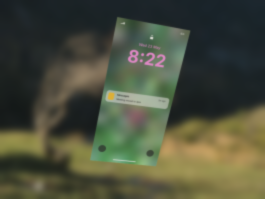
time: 8:22
